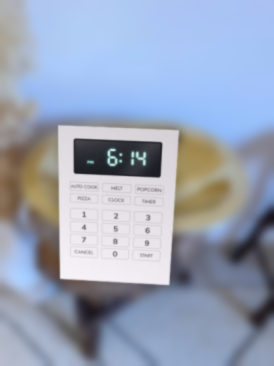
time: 6:14
